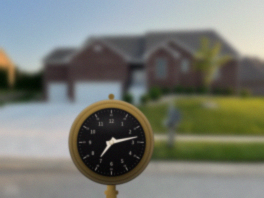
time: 7:13
